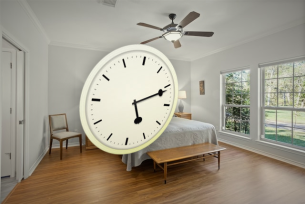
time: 5:11
